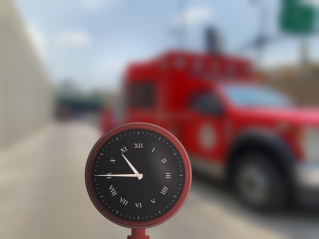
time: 10:45
